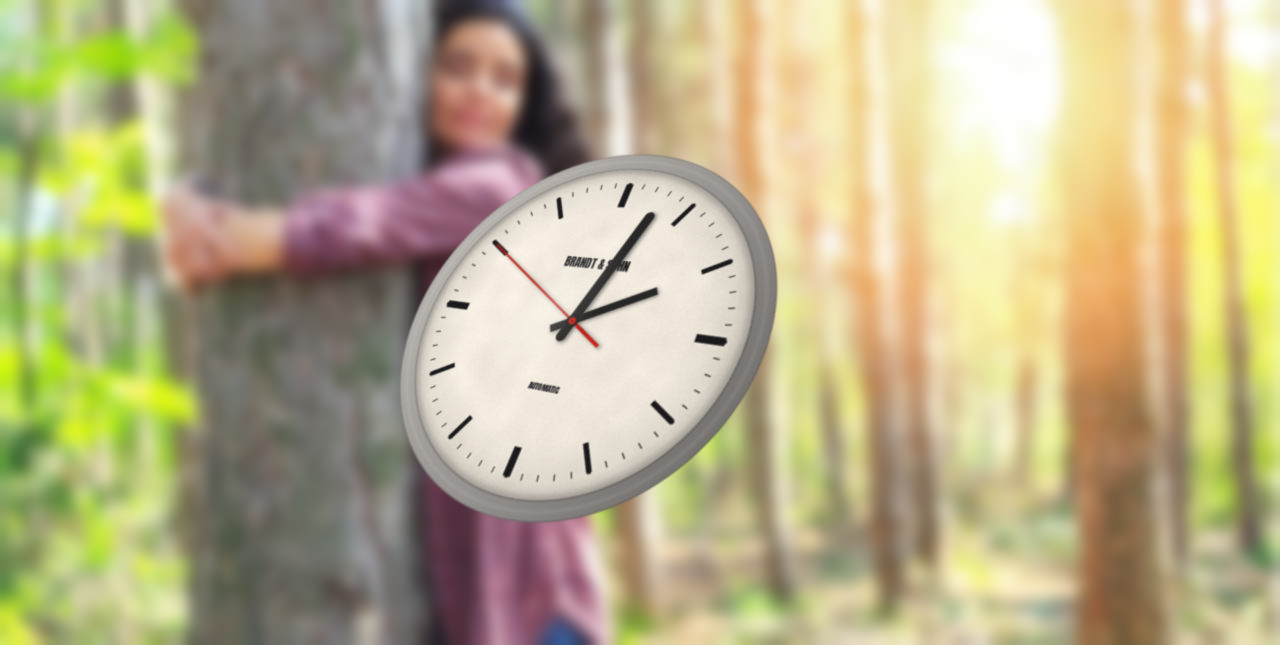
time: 2:02:50
